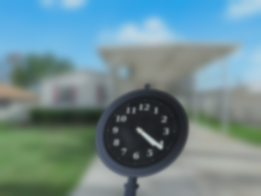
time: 4:21
